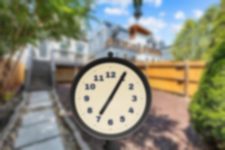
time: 7:05
